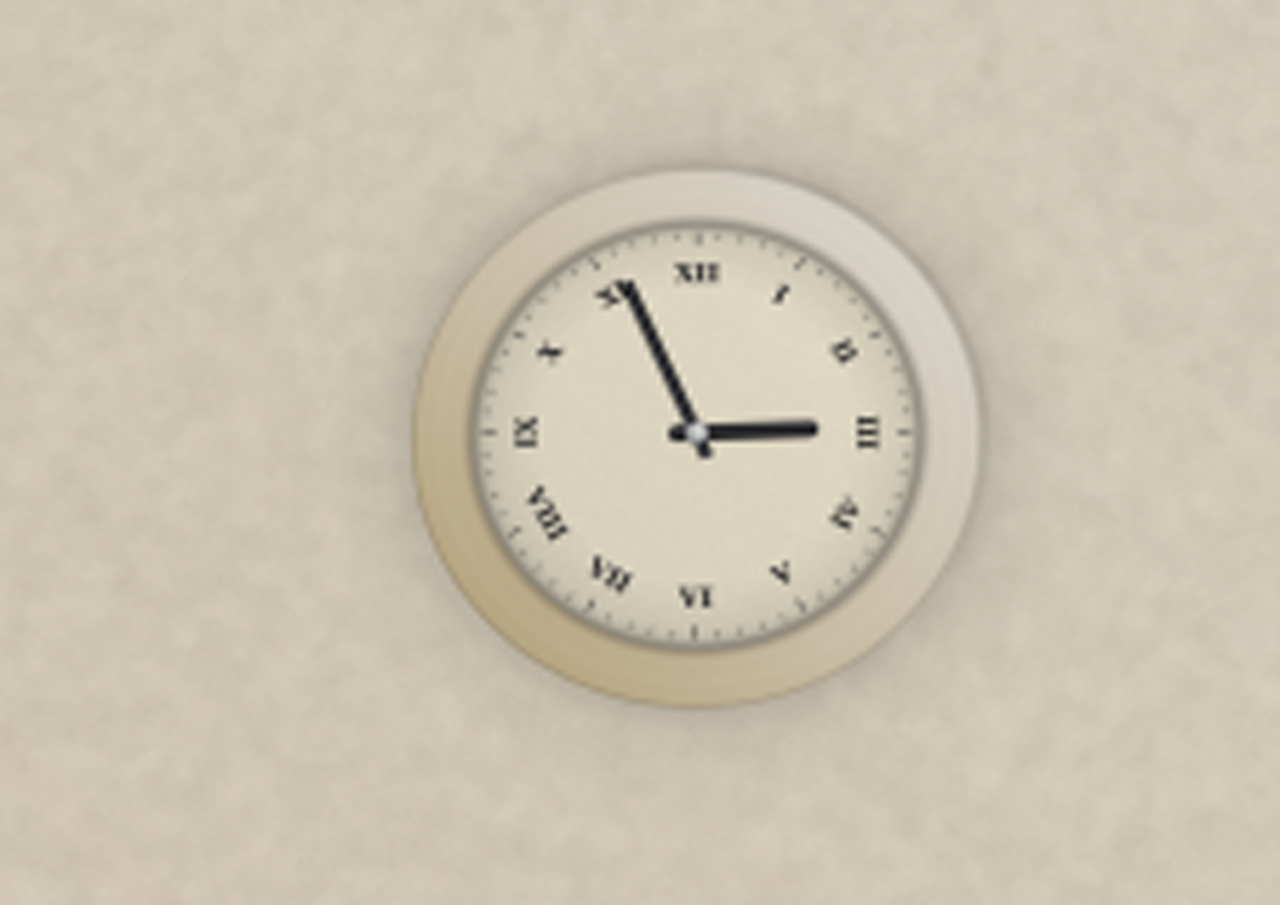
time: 2:56
